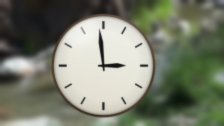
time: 2:59
